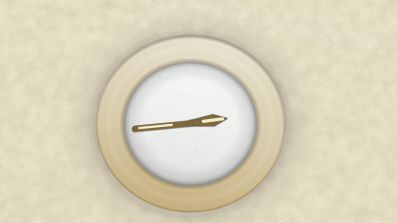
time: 2:44
